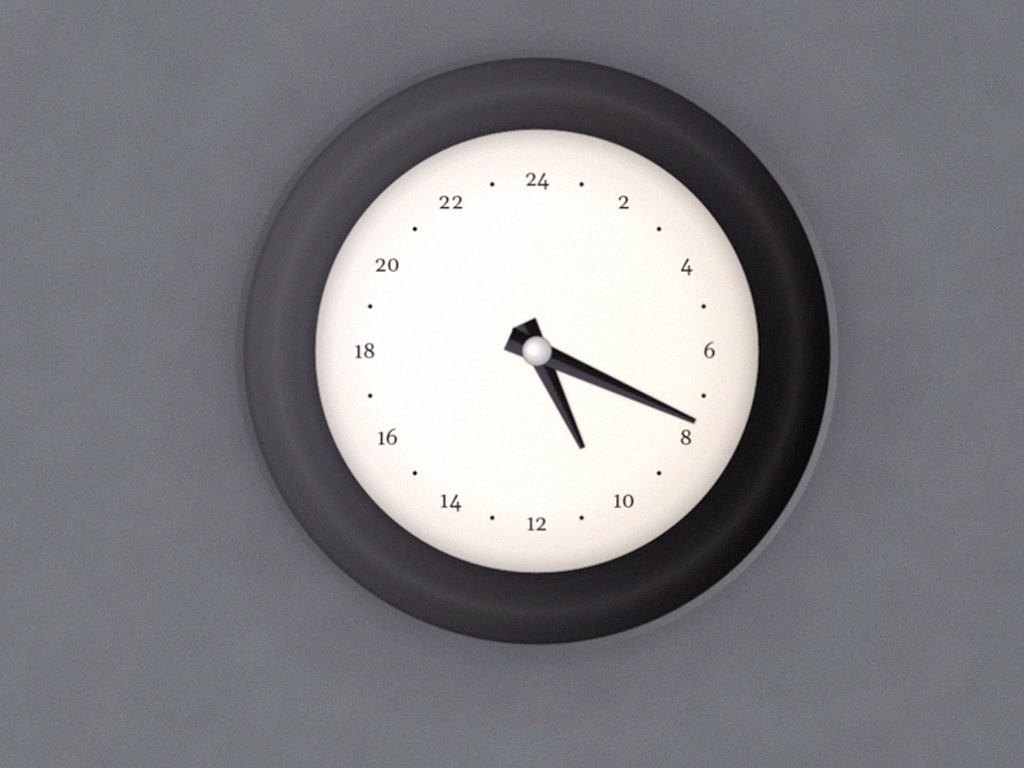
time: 10:19
